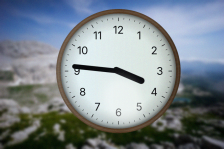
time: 3:46
